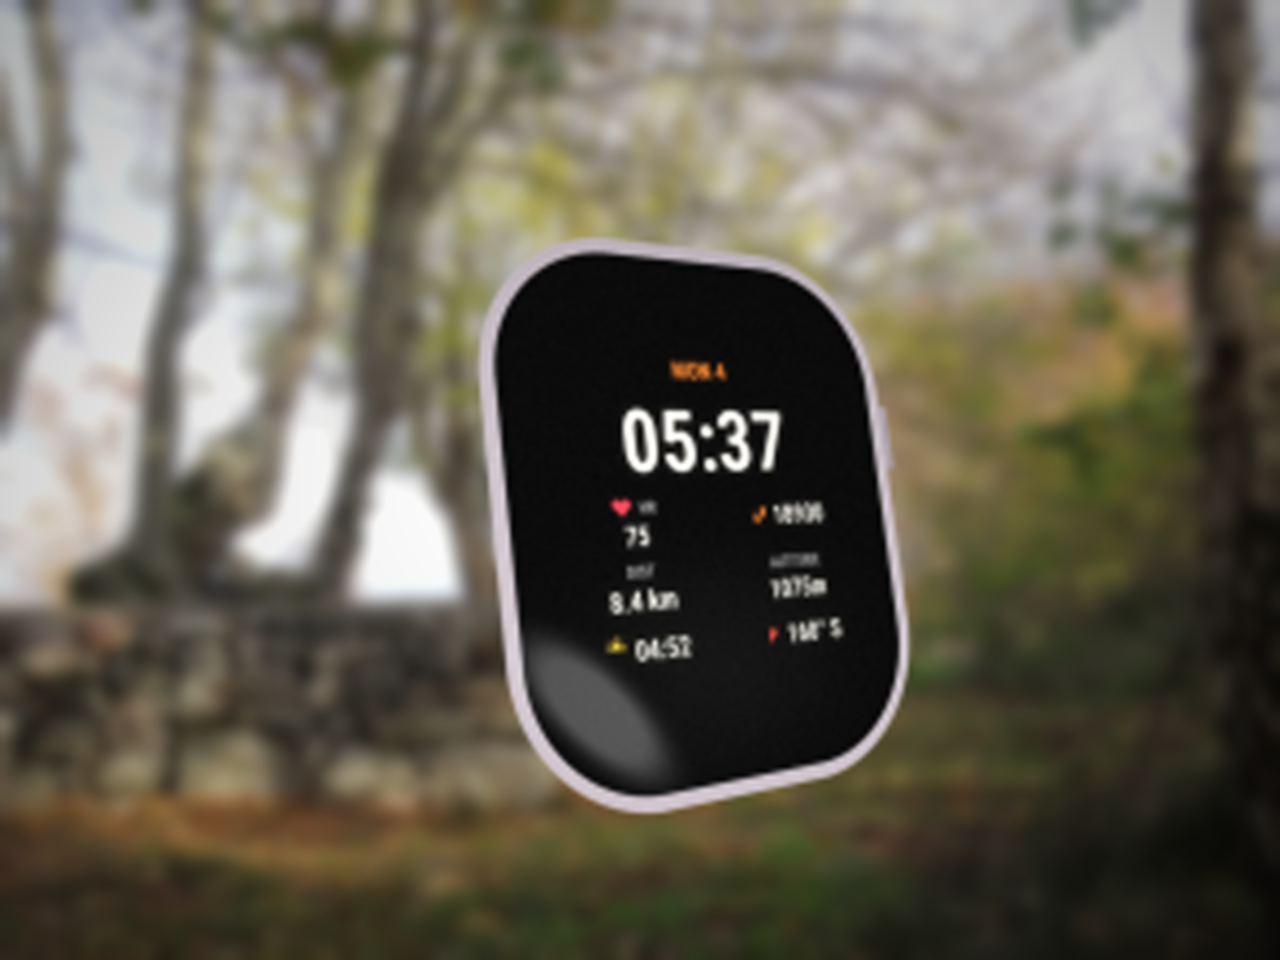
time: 5:37
